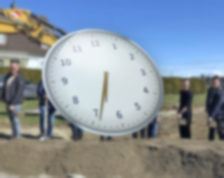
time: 6:34
